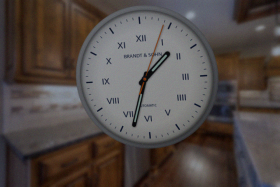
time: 1:33:04
